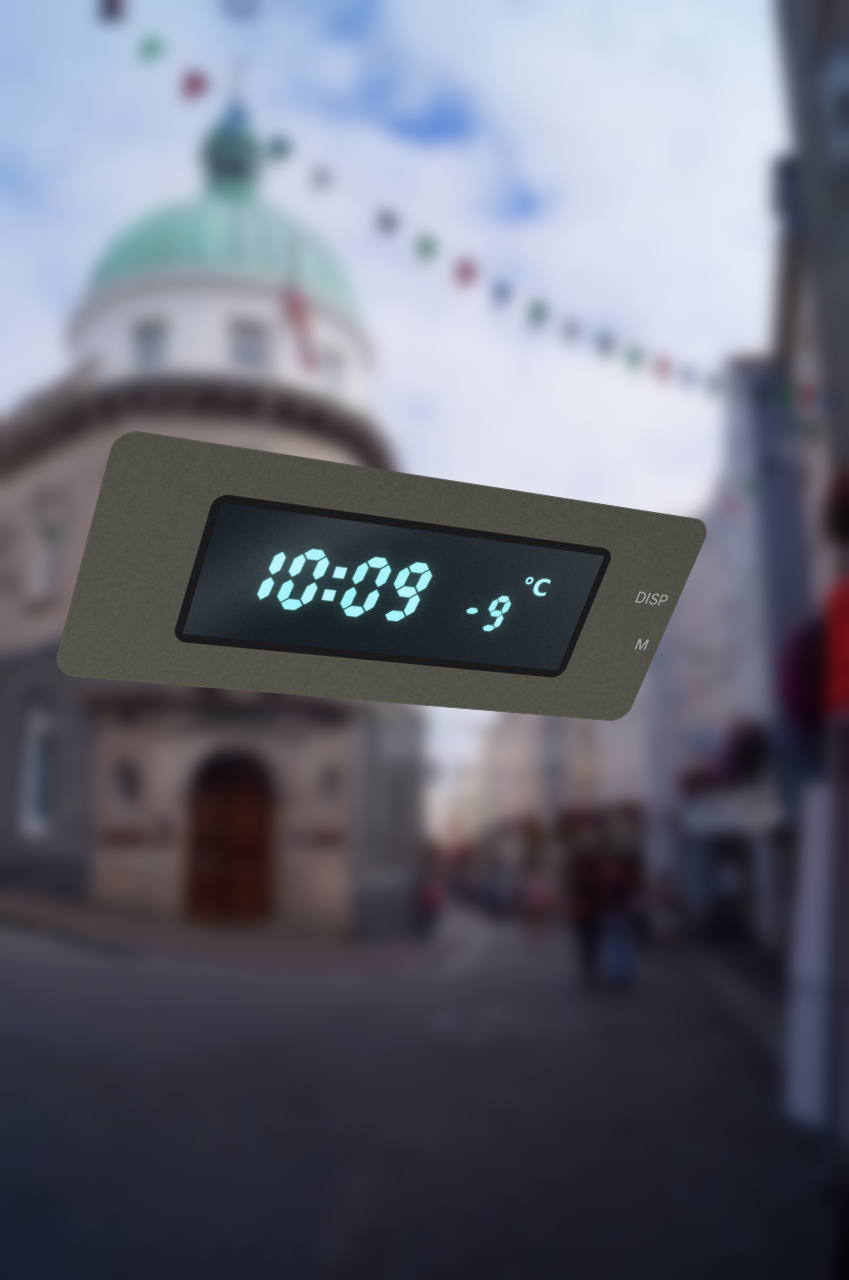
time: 10:09
